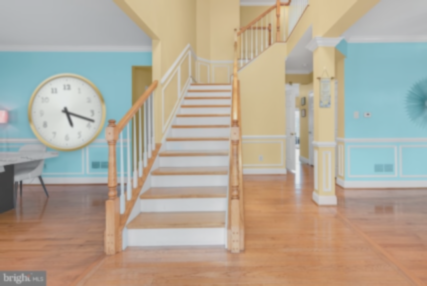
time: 5:18
